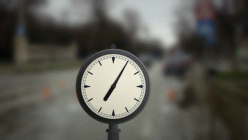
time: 7:05
